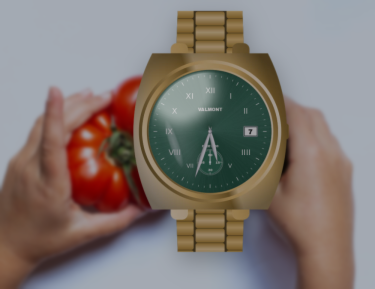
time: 5:33
